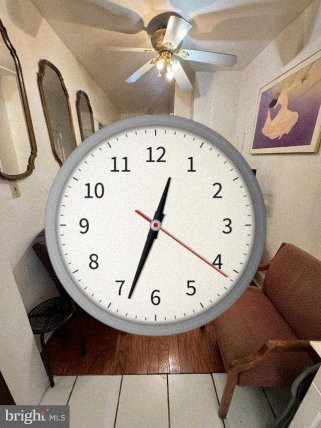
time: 12:33:21
